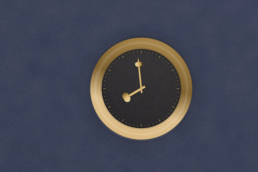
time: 7:59
